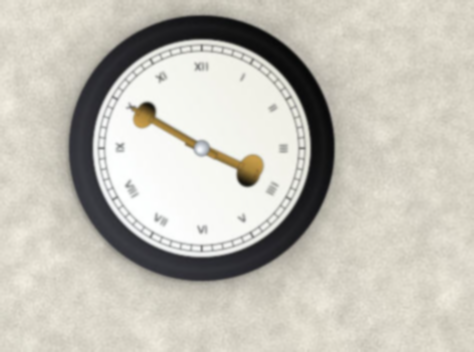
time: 3:50
